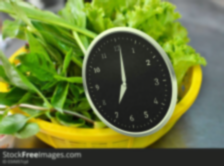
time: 7:01
